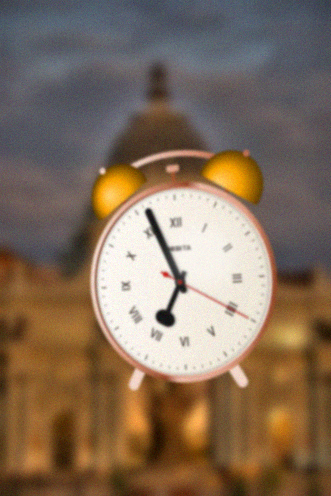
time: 6:56:20
